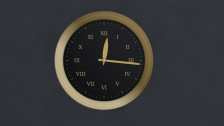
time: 12:16
